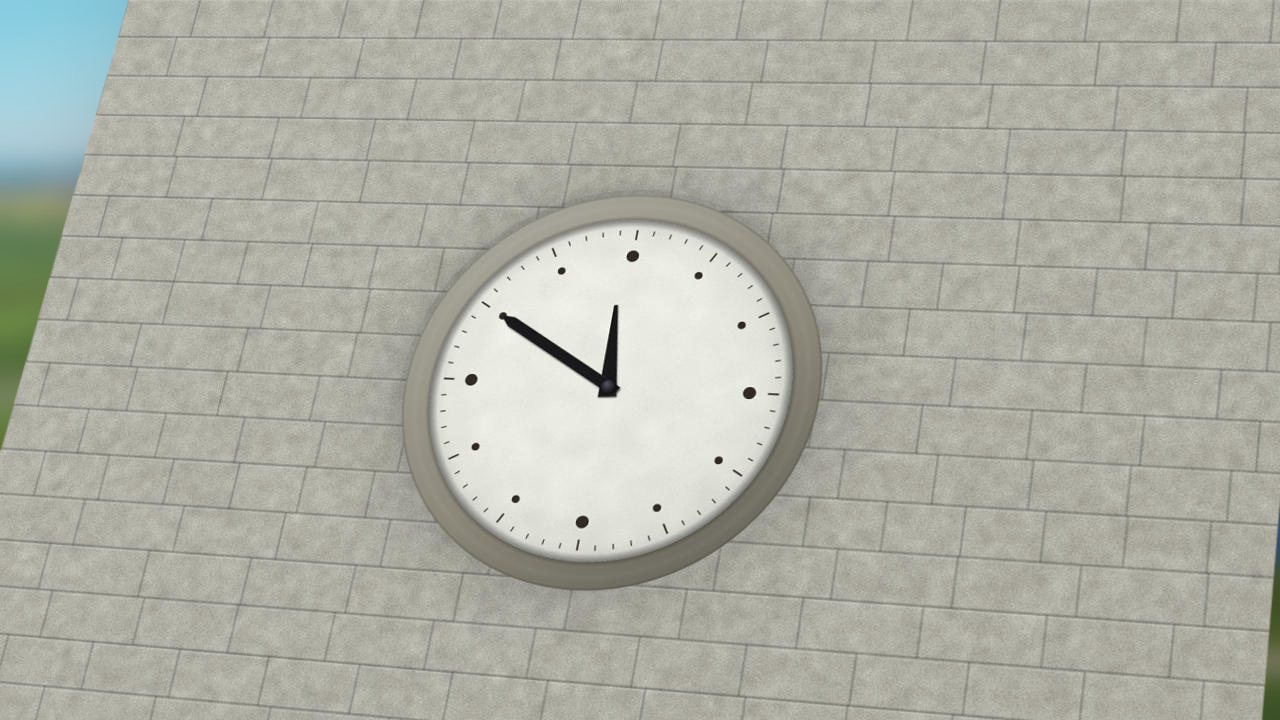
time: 11:50
